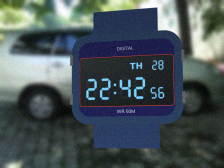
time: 22:42:56
